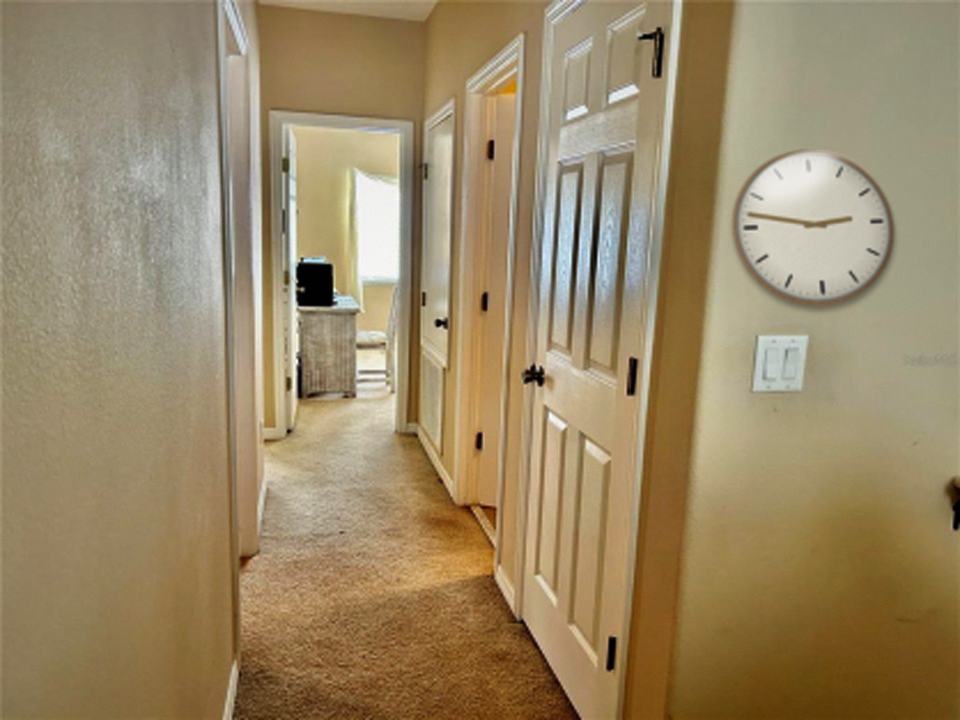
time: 2:47
